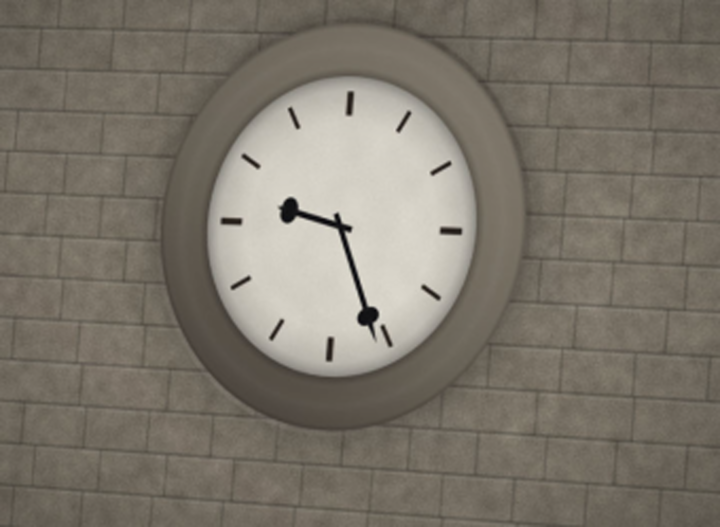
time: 9:26
